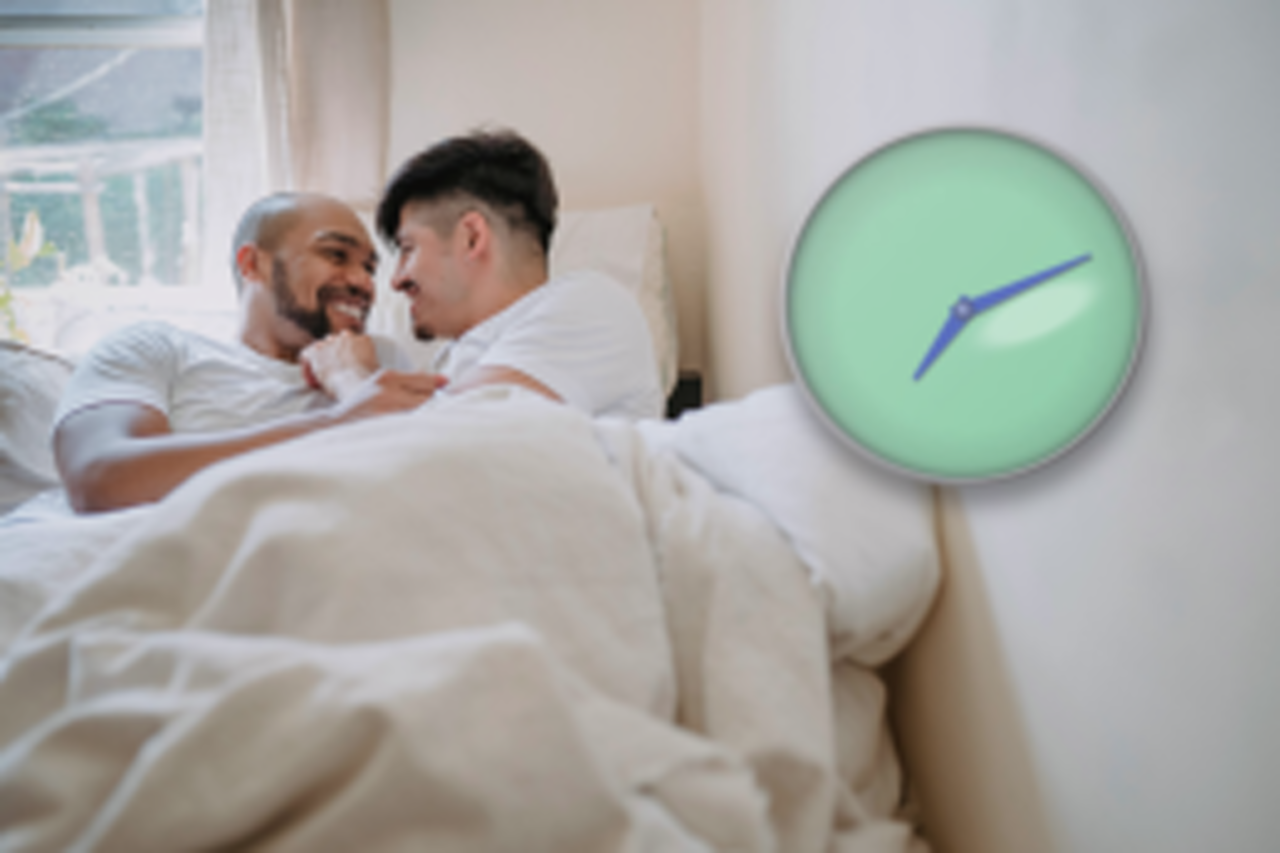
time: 7:11
